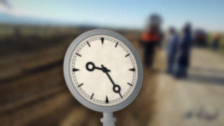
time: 9:25
